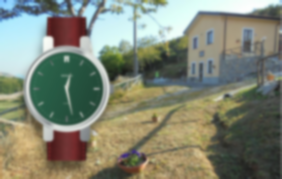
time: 12:28
